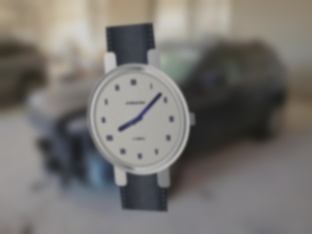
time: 8:08
